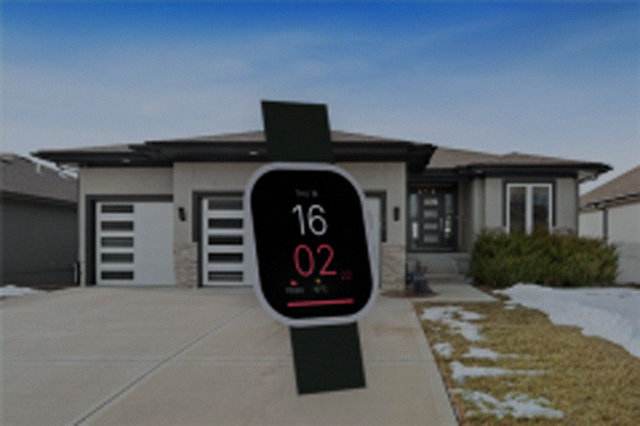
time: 16:02
